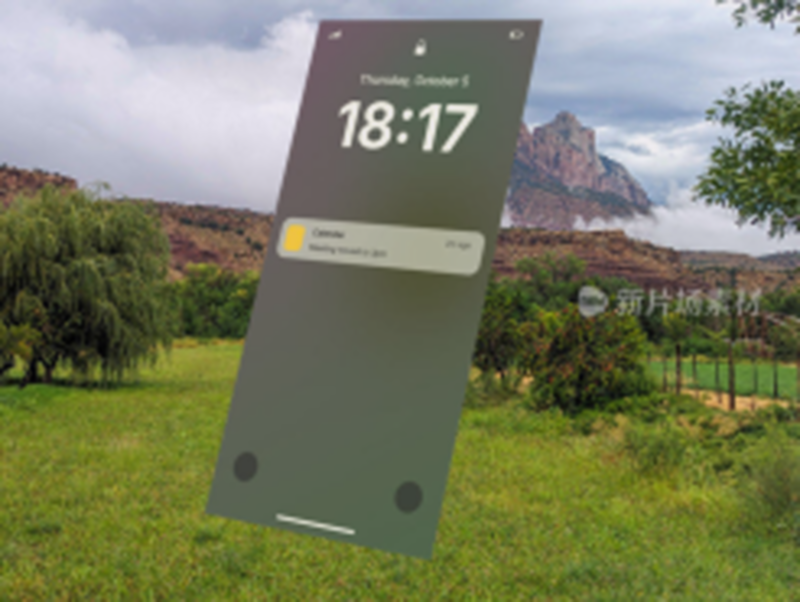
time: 18:17
